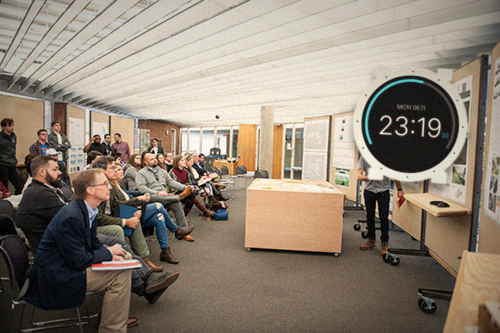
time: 23:19
